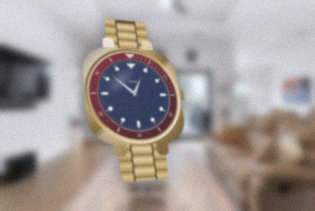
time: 12:52
